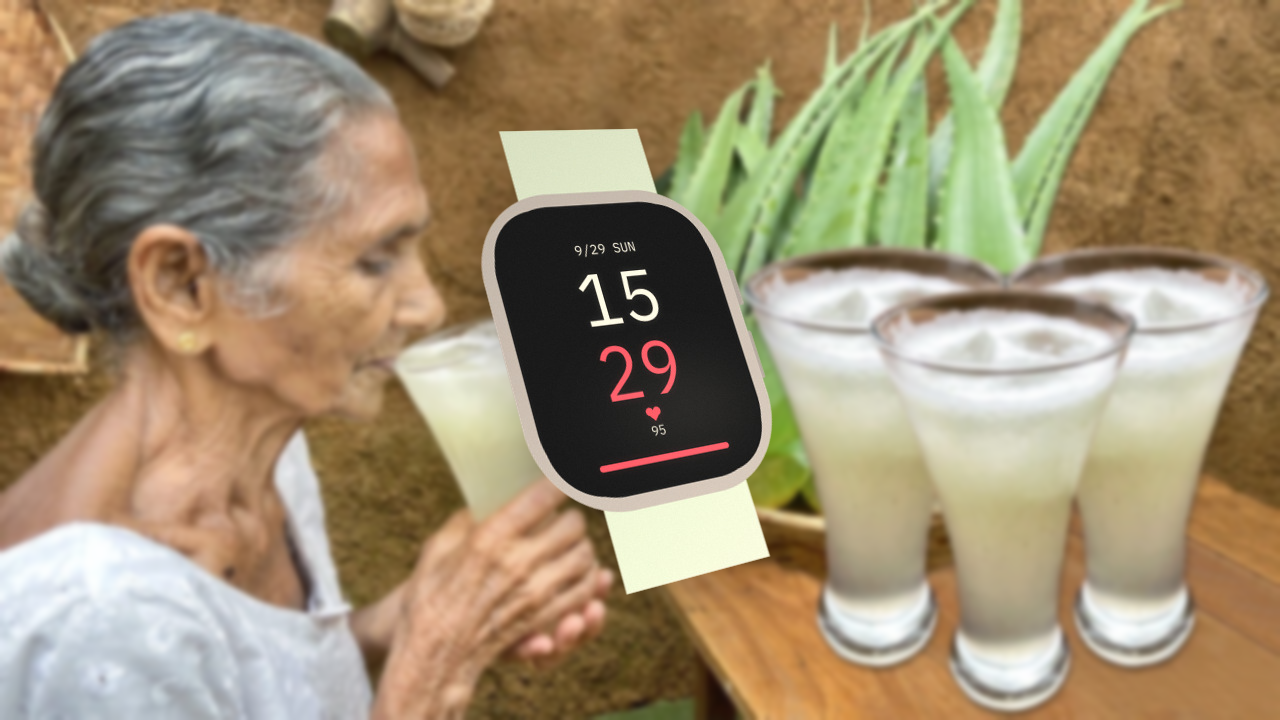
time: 15:29
